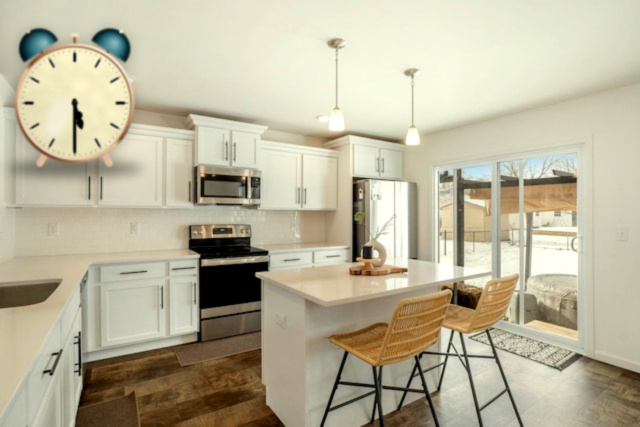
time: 5:30
